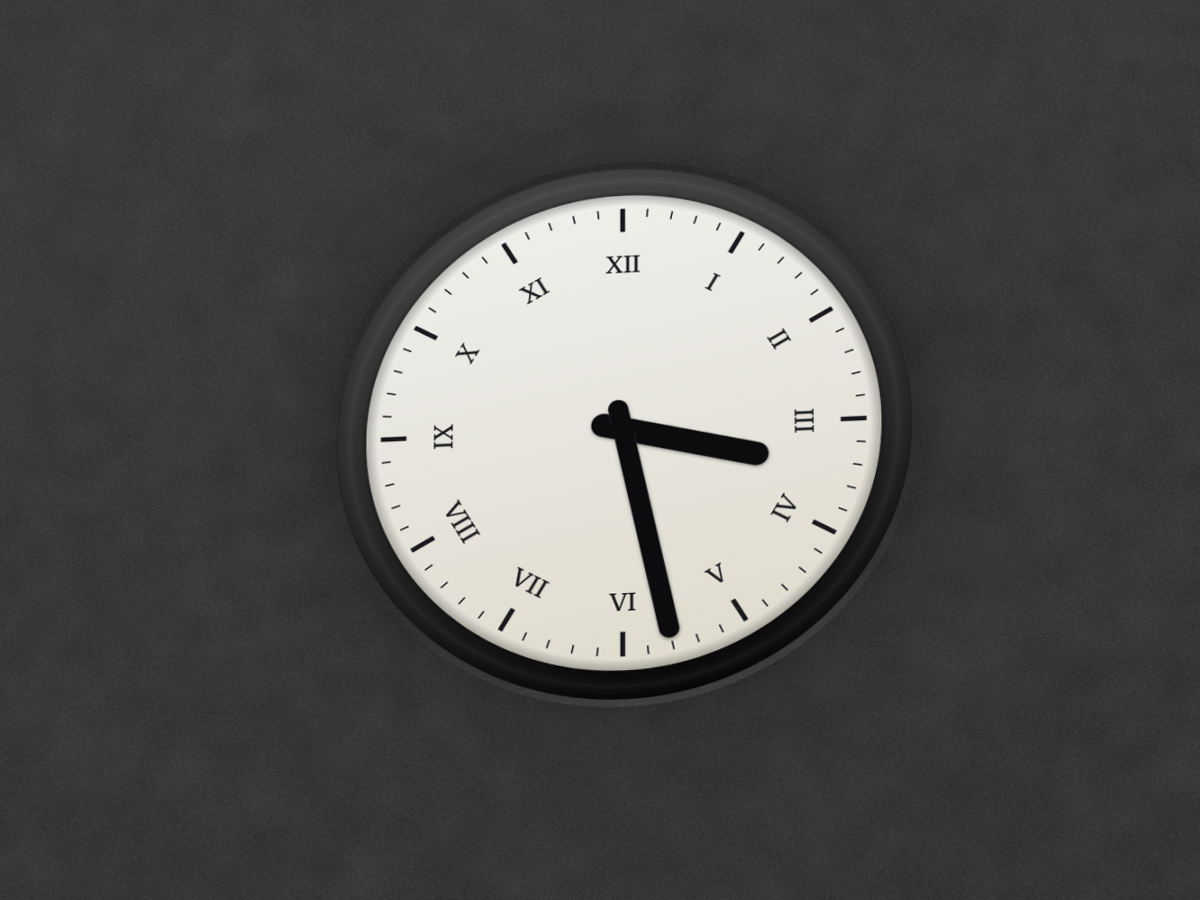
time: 3:28
